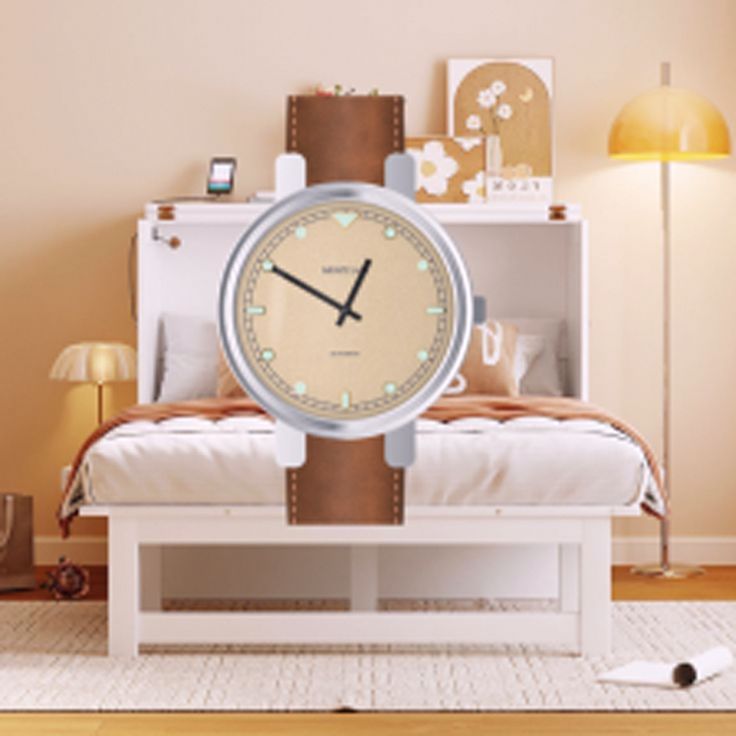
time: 12:50
